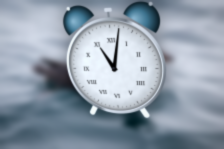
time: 11:02
